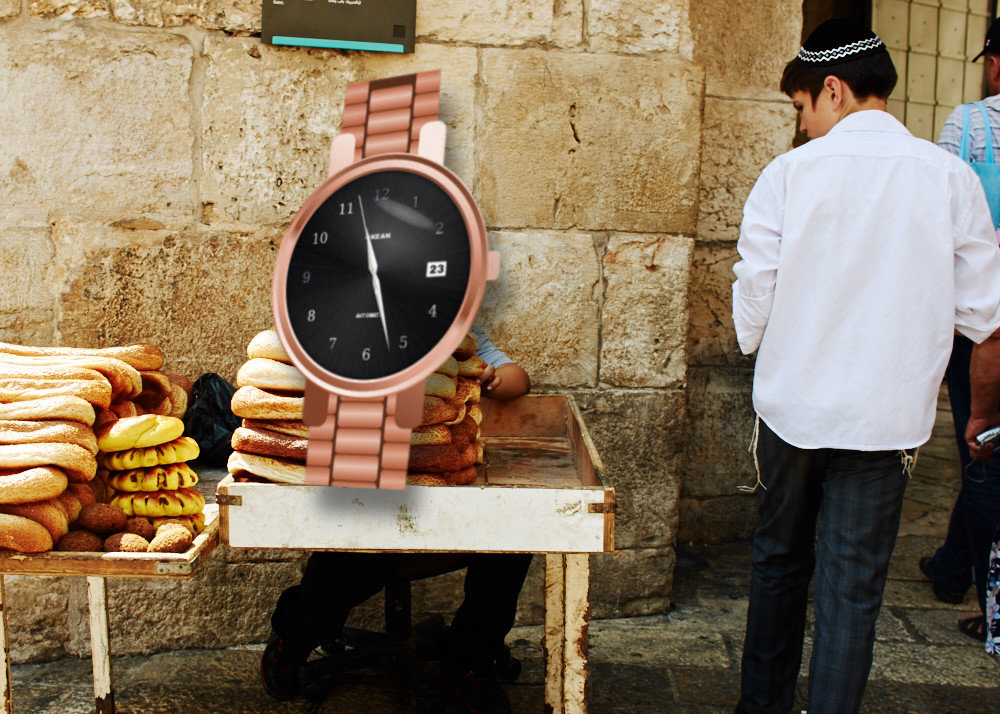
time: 11:26:57
